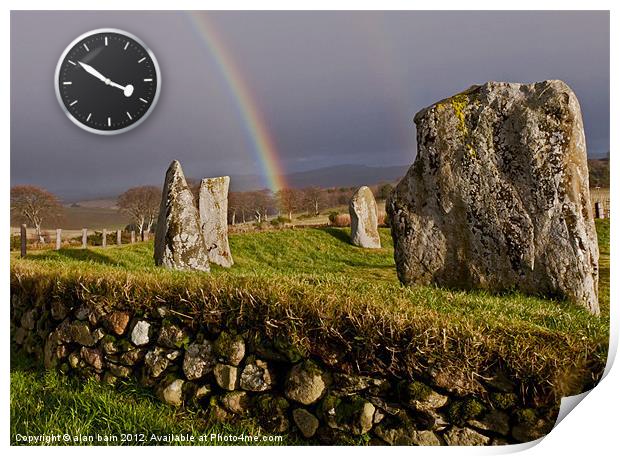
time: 3:51
